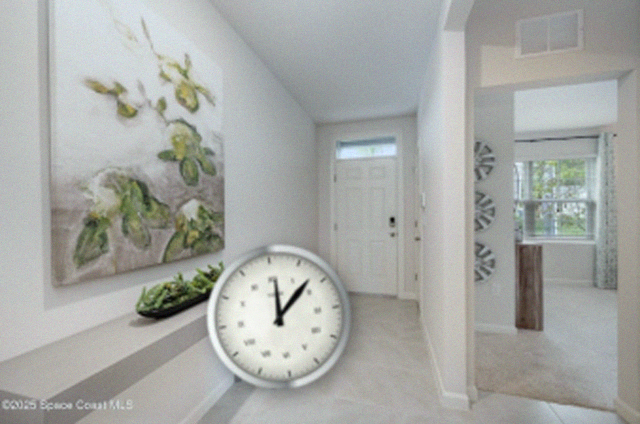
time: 12:08
